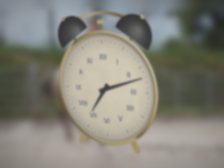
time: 7:12
